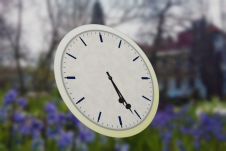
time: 5:26
